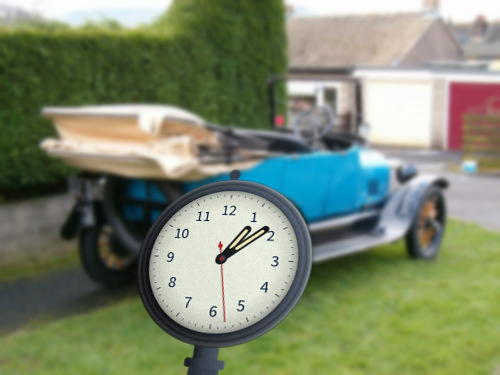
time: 1:08:28
